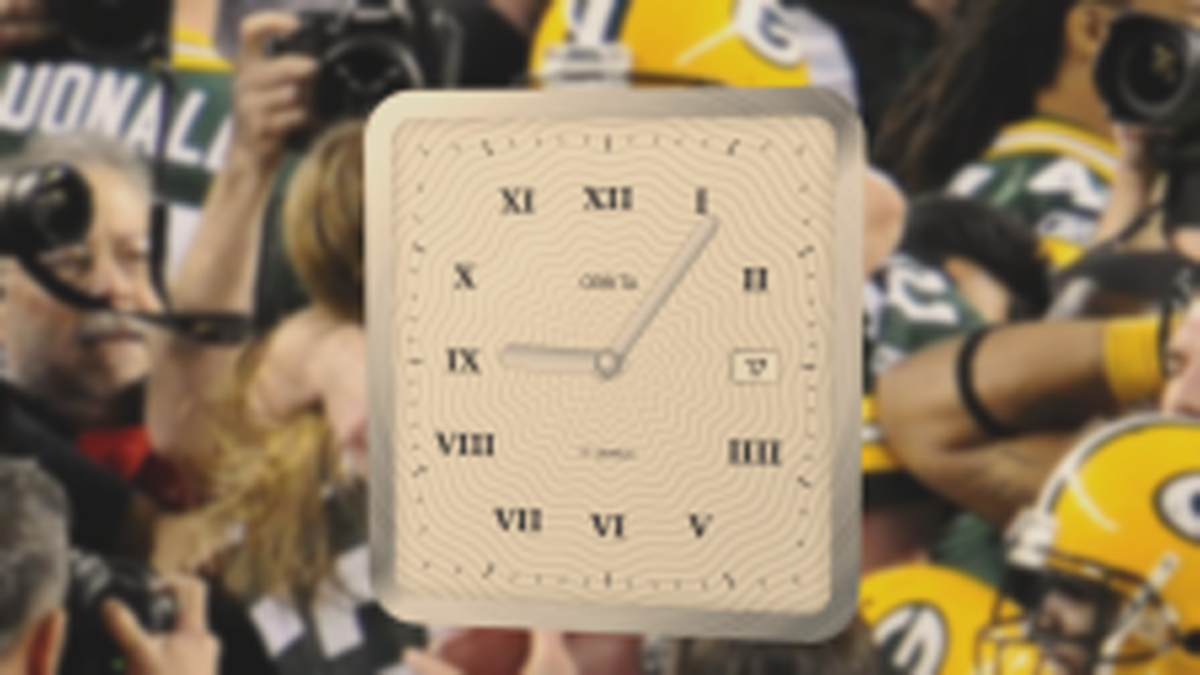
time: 9:06
